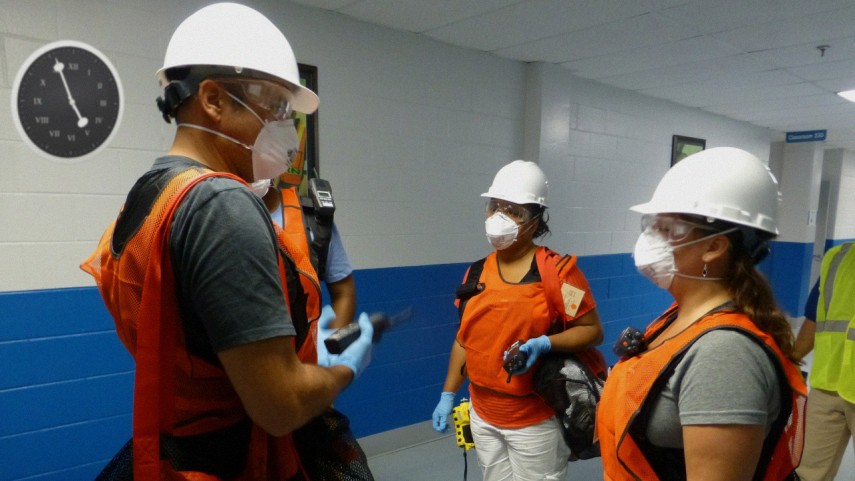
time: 4:56
